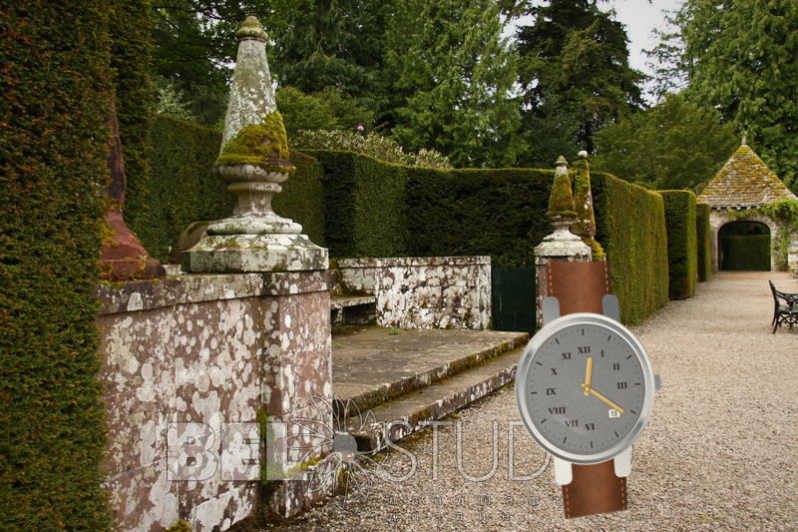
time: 12:21
